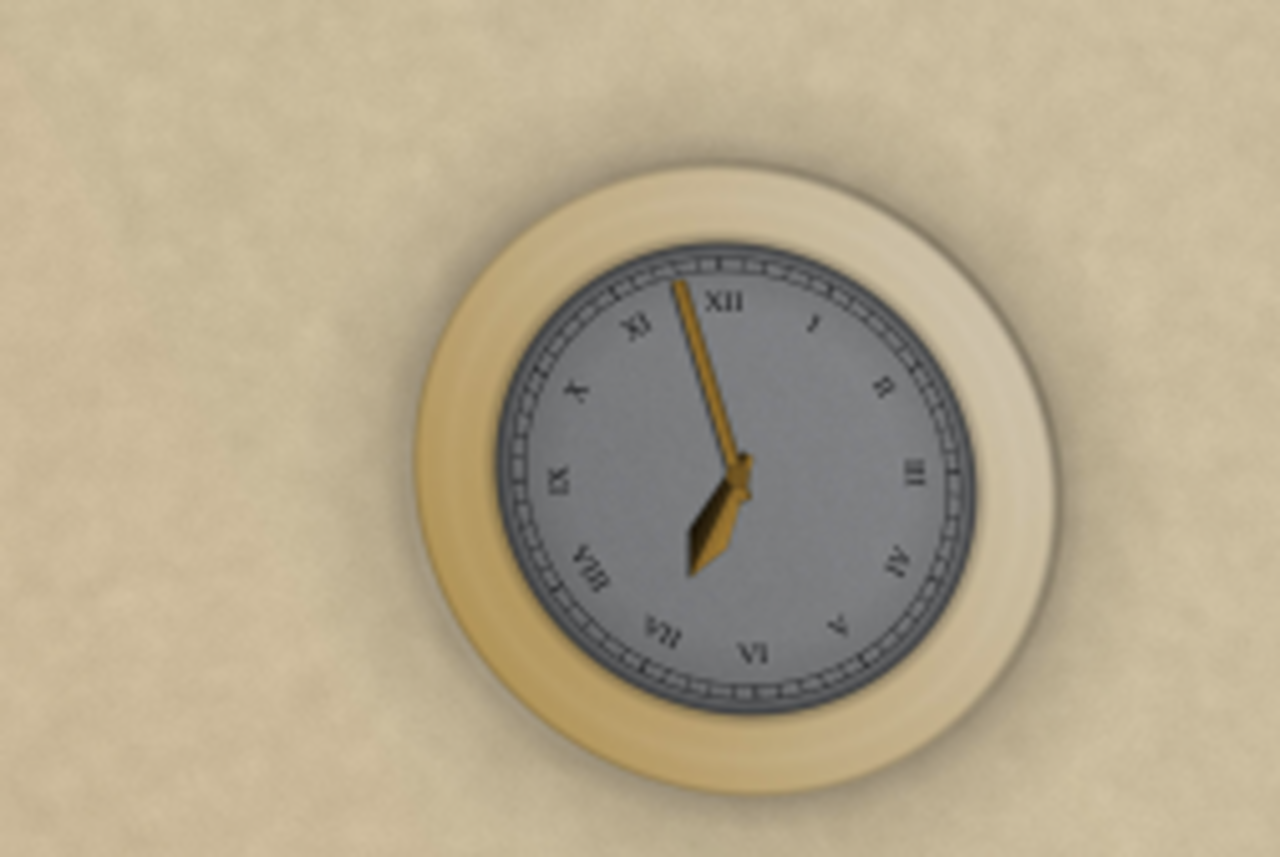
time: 6:58
